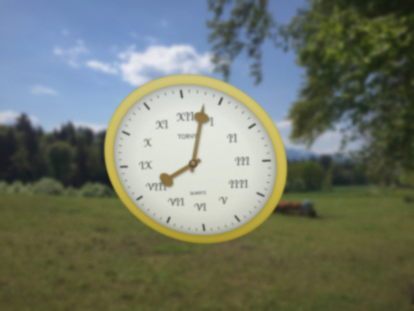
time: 8:03
